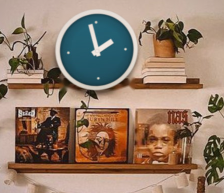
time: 1:58
